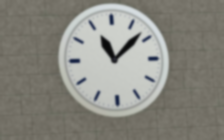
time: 11:08
